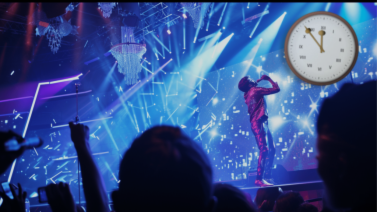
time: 11:53
